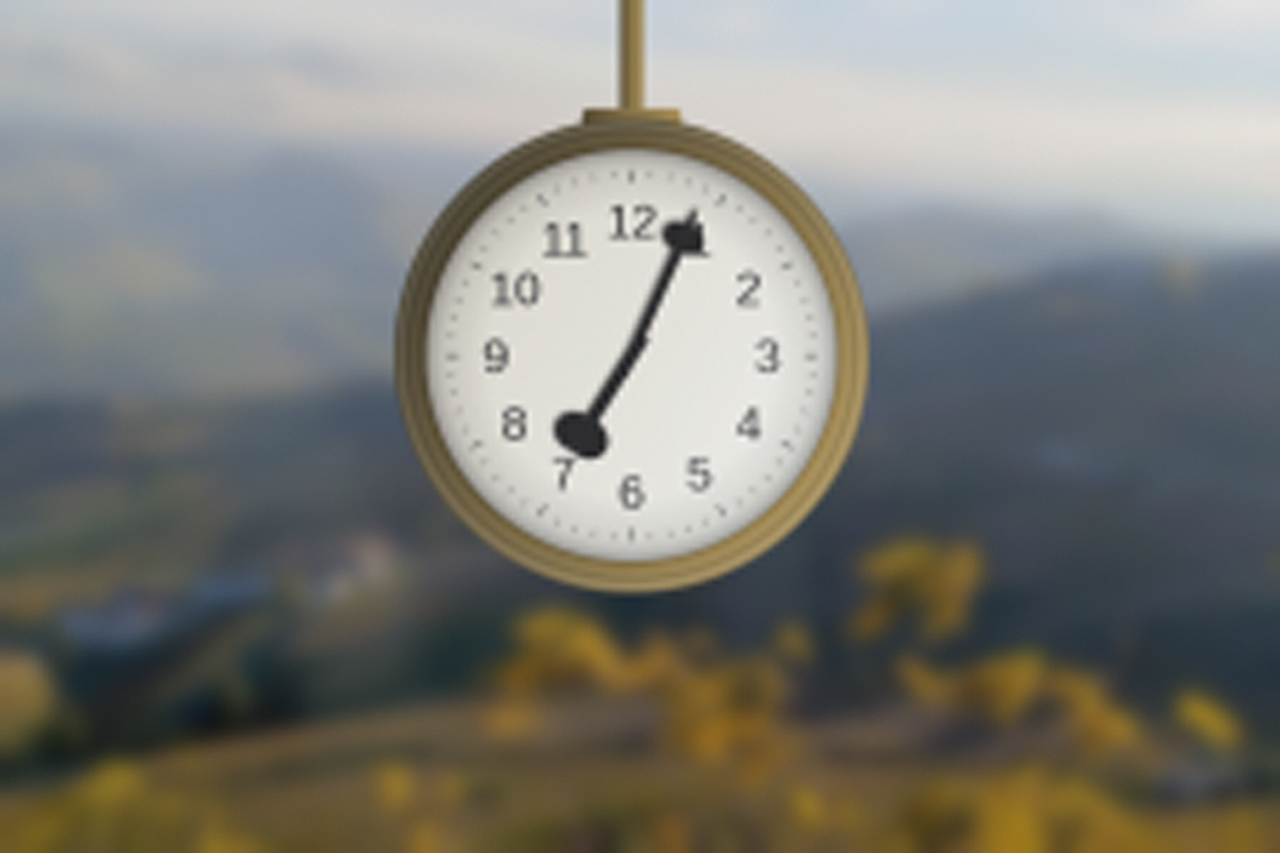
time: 7:04
